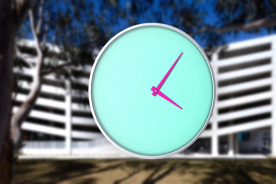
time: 4:06
